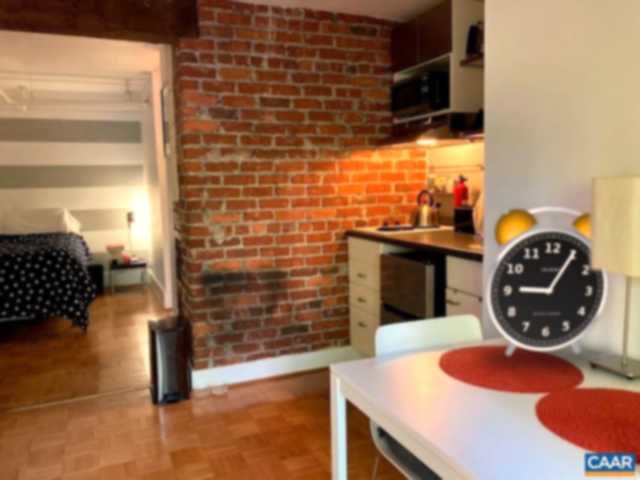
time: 9:05
